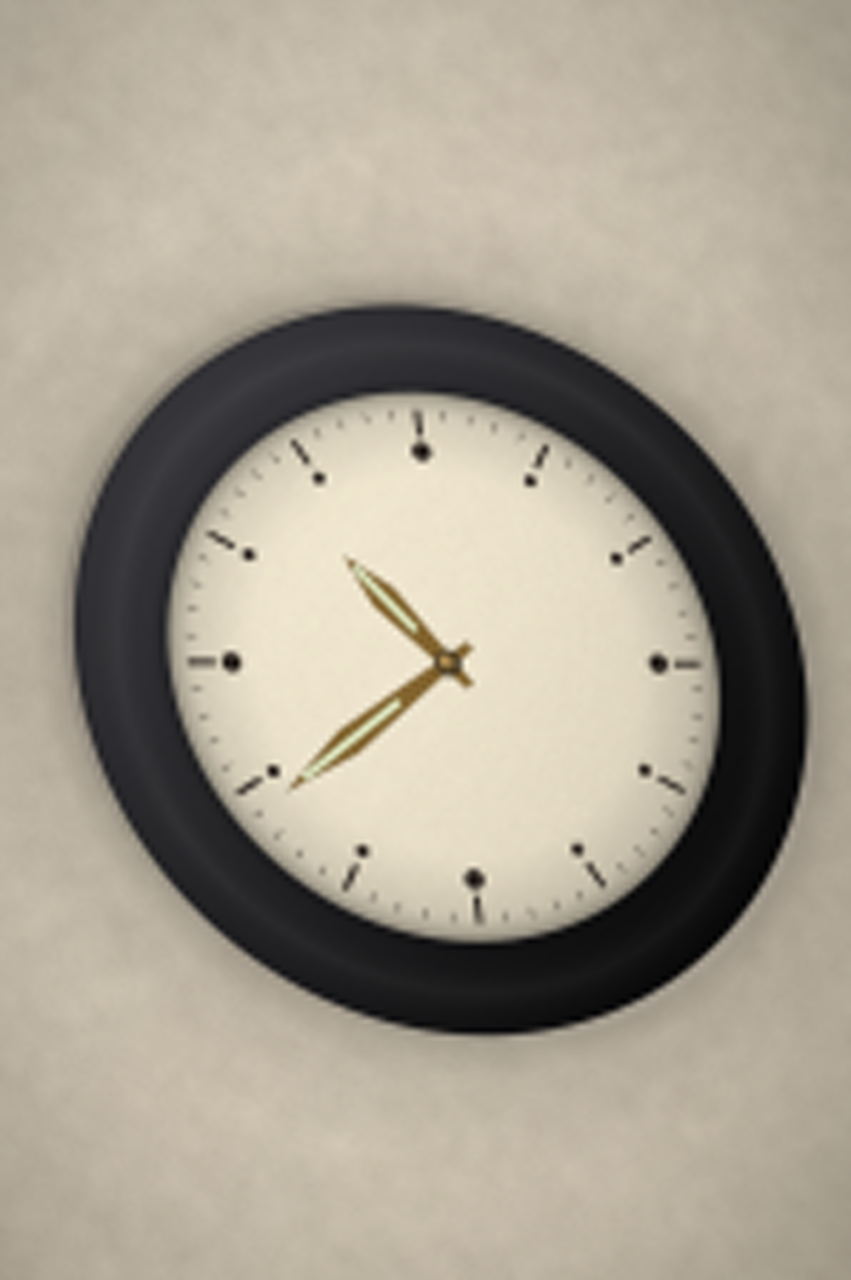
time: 10:39
